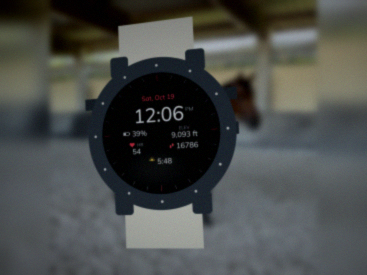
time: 12:06
